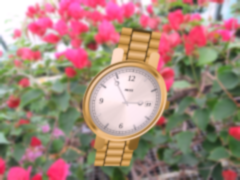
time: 2:54
